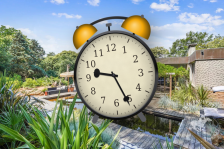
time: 9:26
